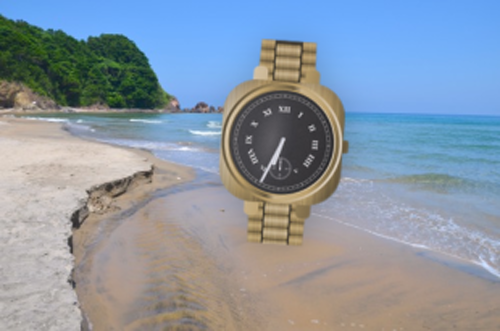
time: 6:34
